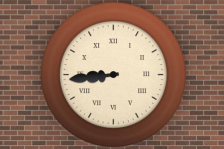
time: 8:44
